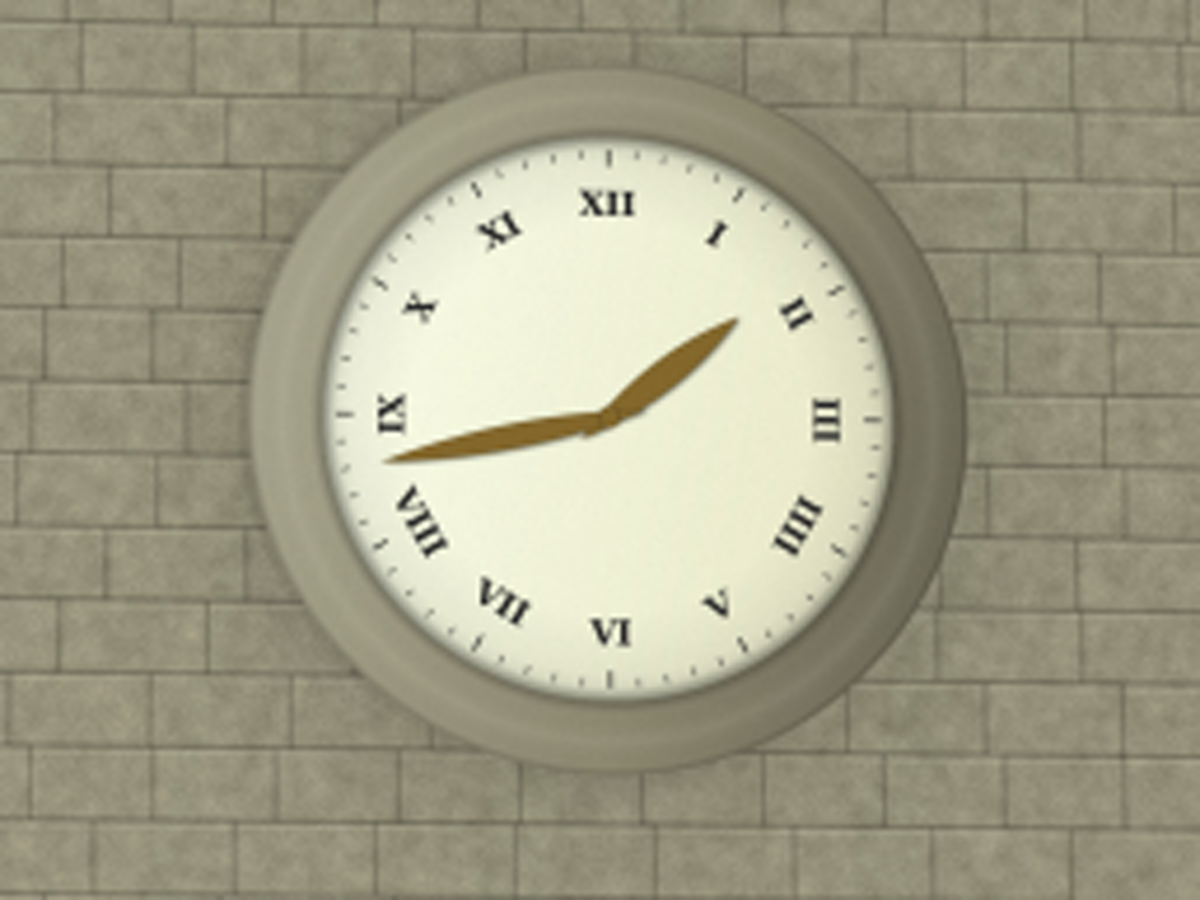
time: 1:43
